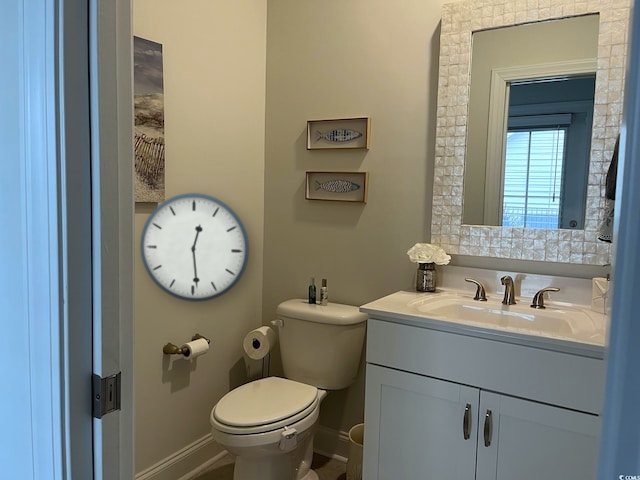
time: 12:29
